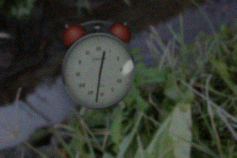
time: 12:32
